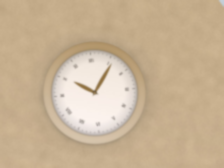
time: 10:06
